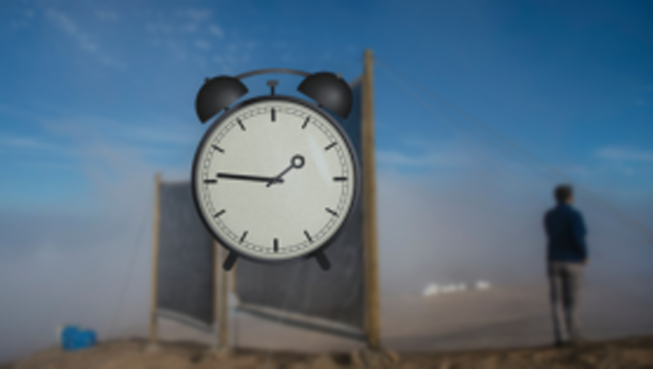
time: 1:46
